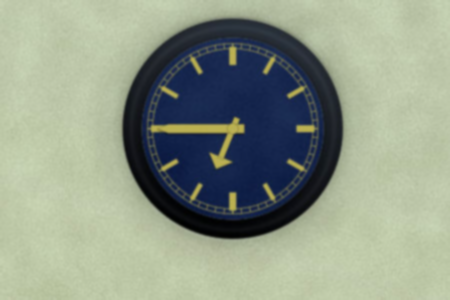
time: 6:45
